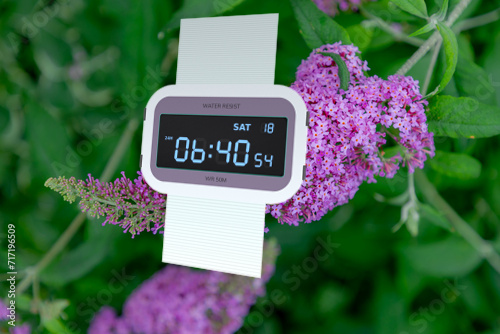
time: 6:40:54
